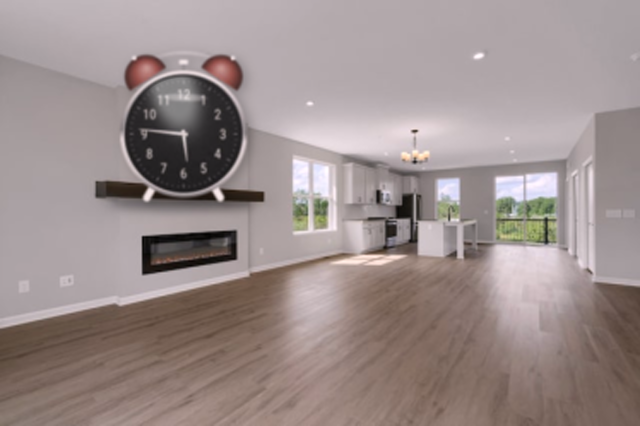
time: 5:46
